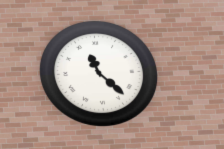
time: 11:23
